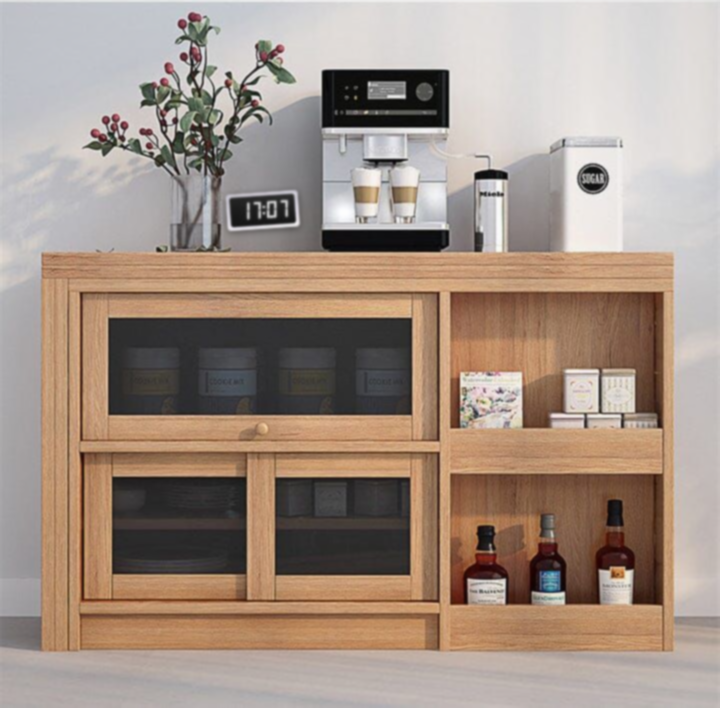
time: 17:07
